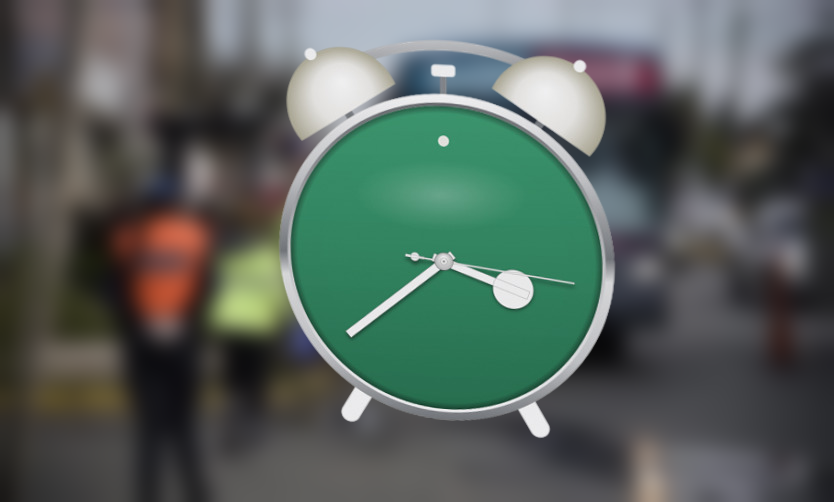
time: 3:38:16
